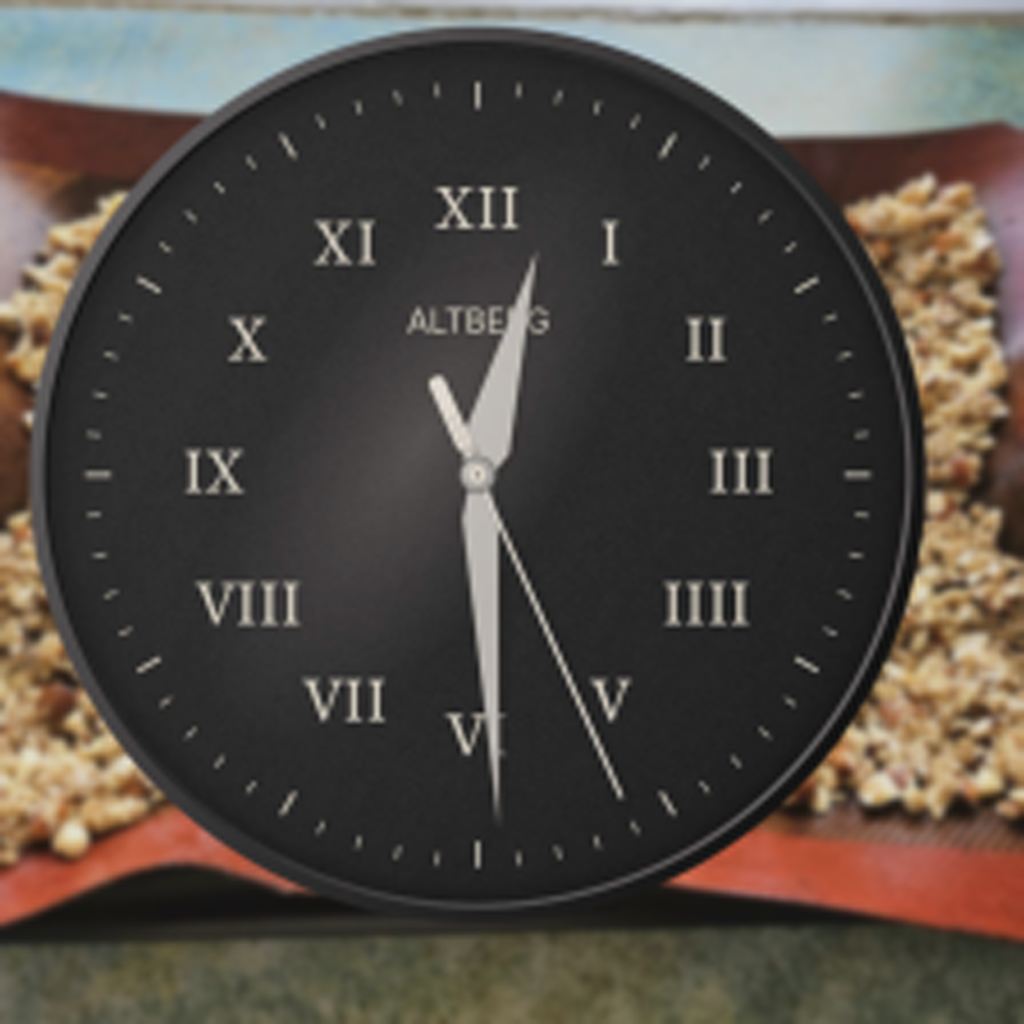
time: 12:29:26
